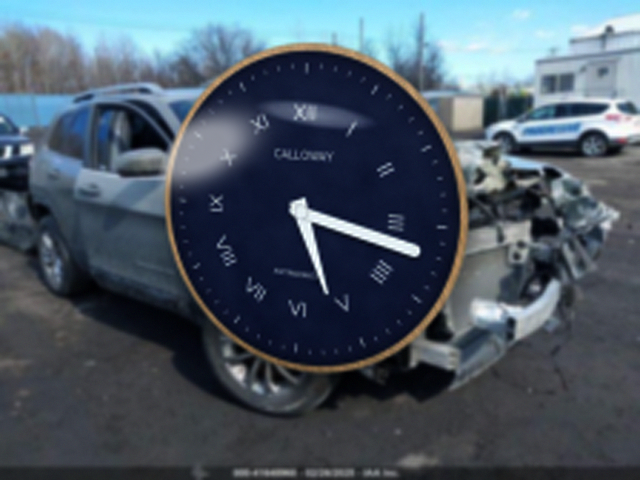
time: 5:17
